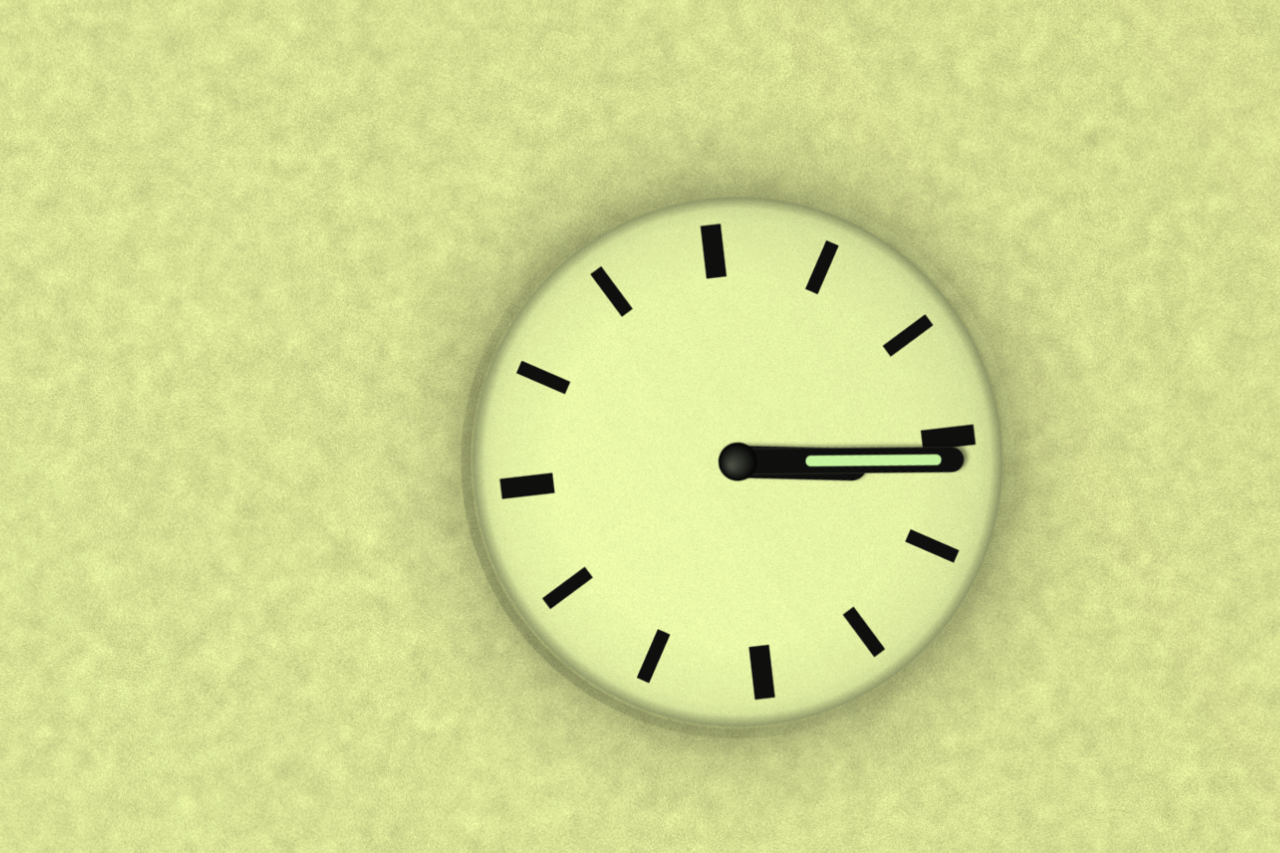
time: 3:16
